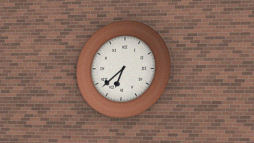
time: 6:38
